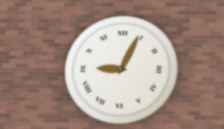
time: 9:04
